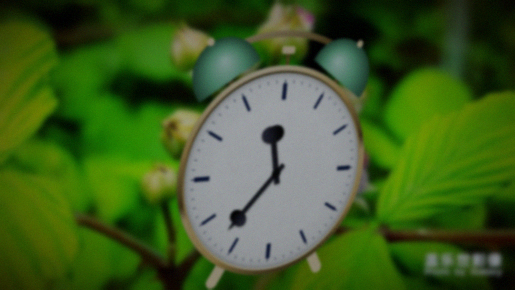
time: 11:37
